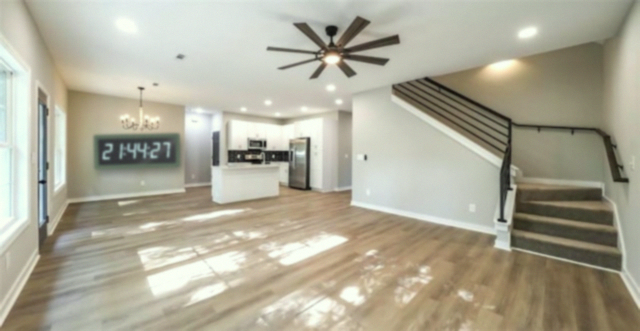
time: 21:44:27
